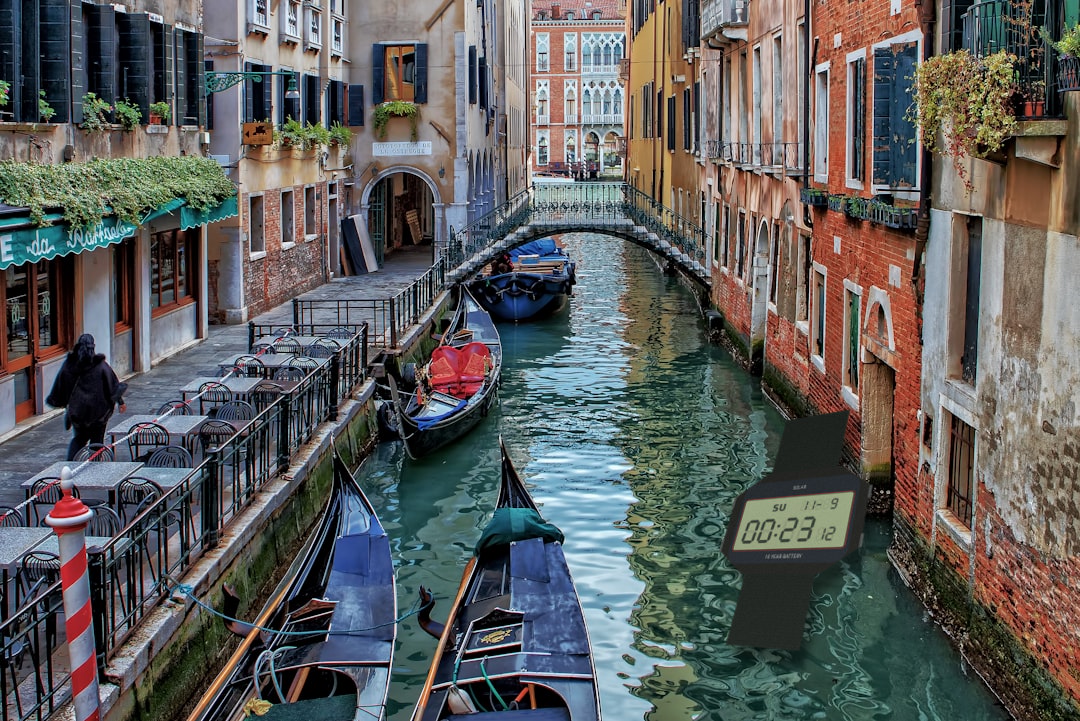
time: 0:23:12
